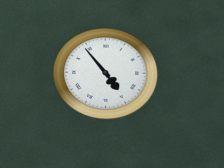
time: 4:54
